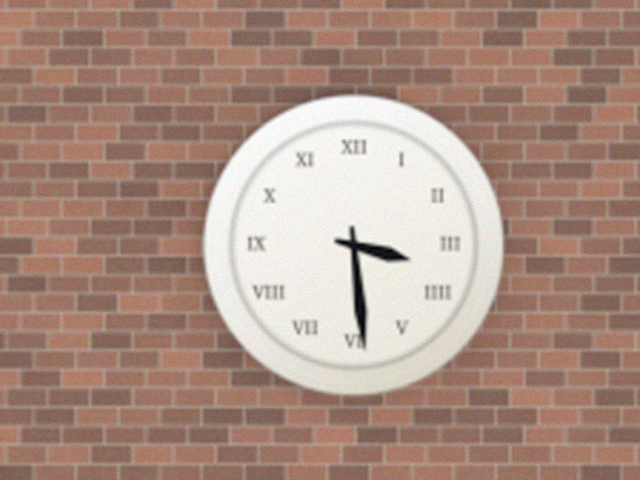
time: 3:29
